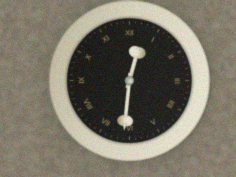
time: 12:31
